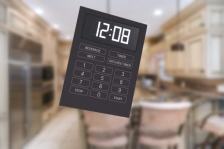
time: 12:08
